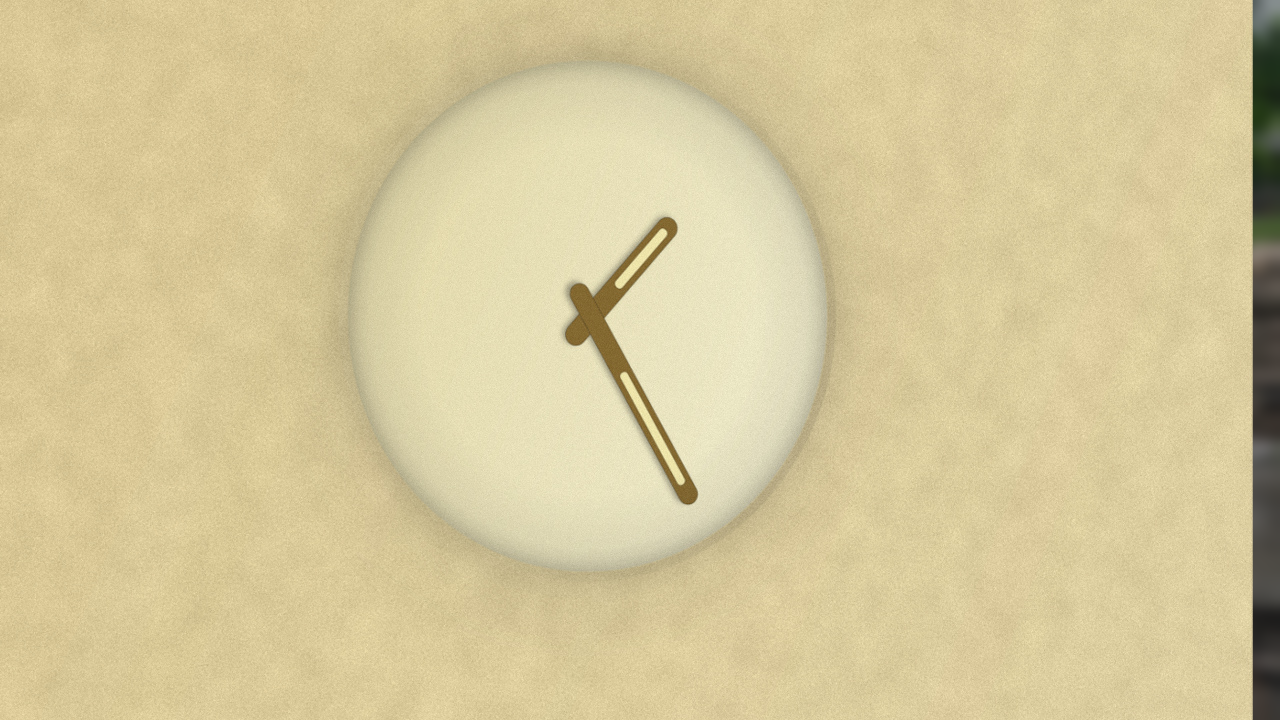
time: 1:25
